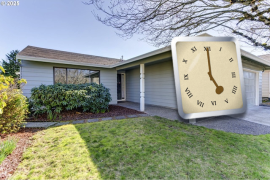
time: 5:00
